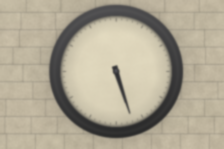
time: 5:27
